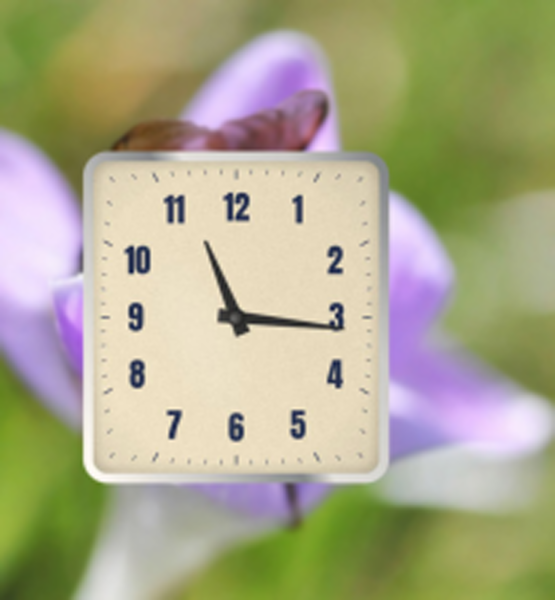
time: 11:16
